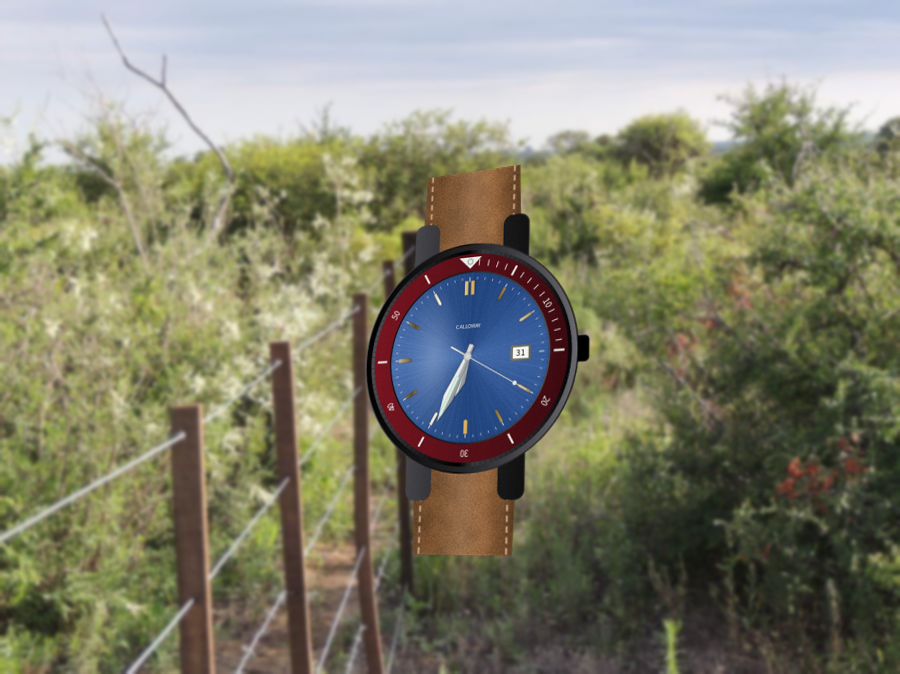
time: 6:34:20
